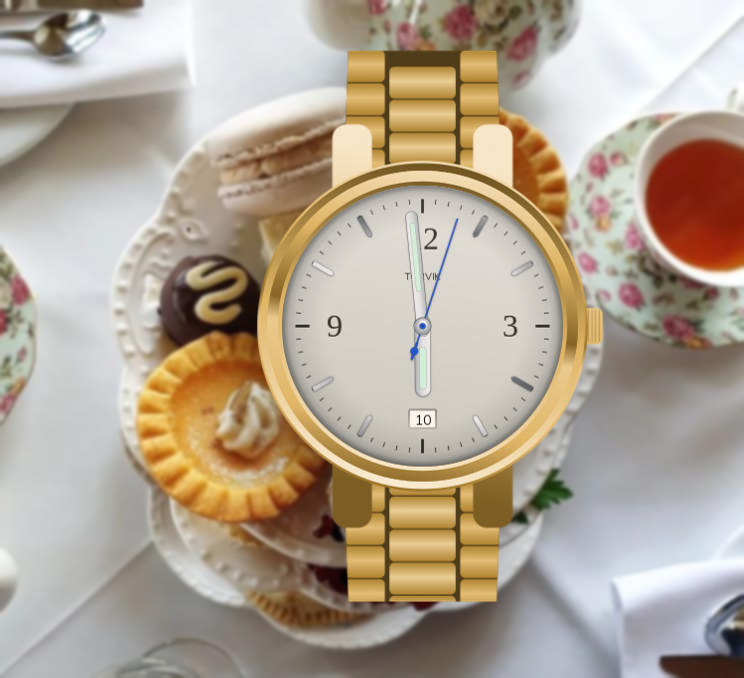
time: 5:59:03
